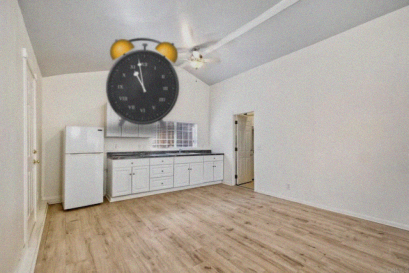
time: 10:58
